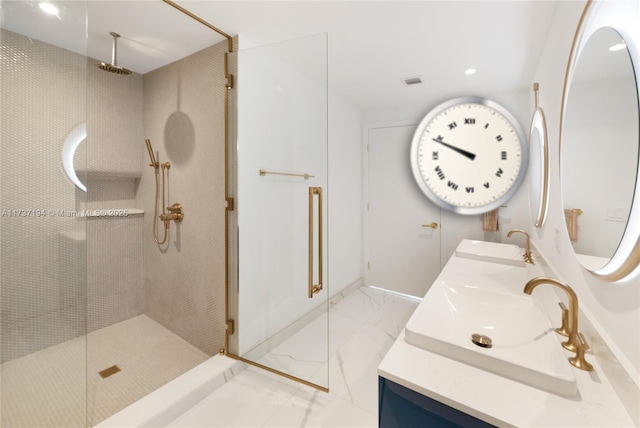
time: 9:49
